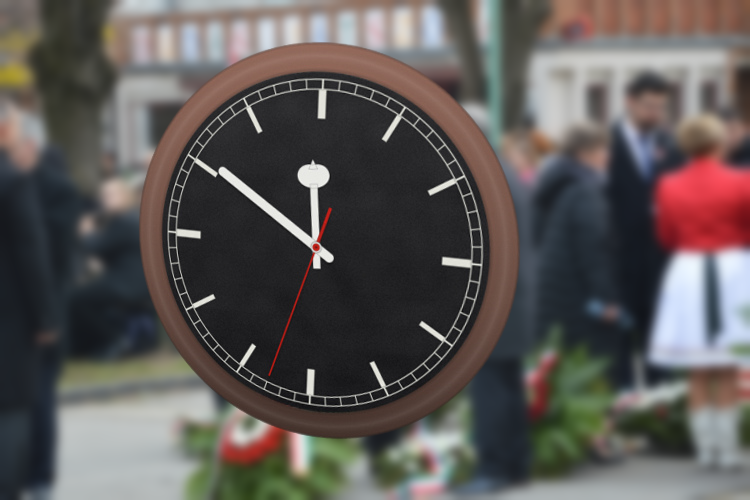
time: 11:50:33
